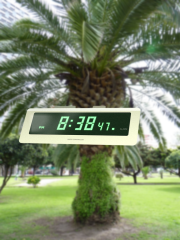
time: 8:38:47
